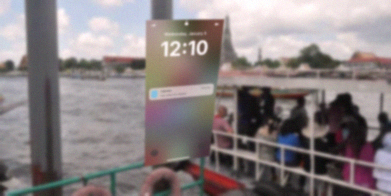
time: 12:10
